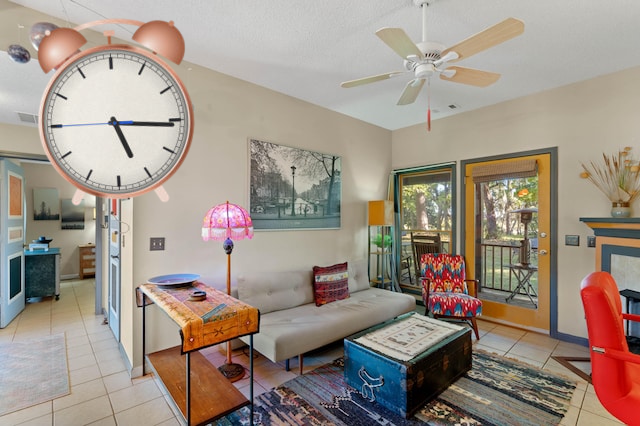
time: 5:15:45
